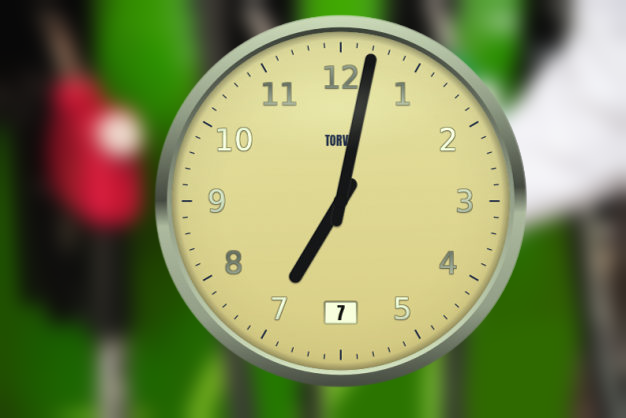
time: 7:02
